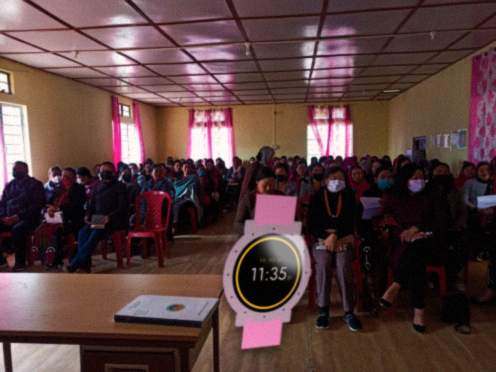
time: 11:35
